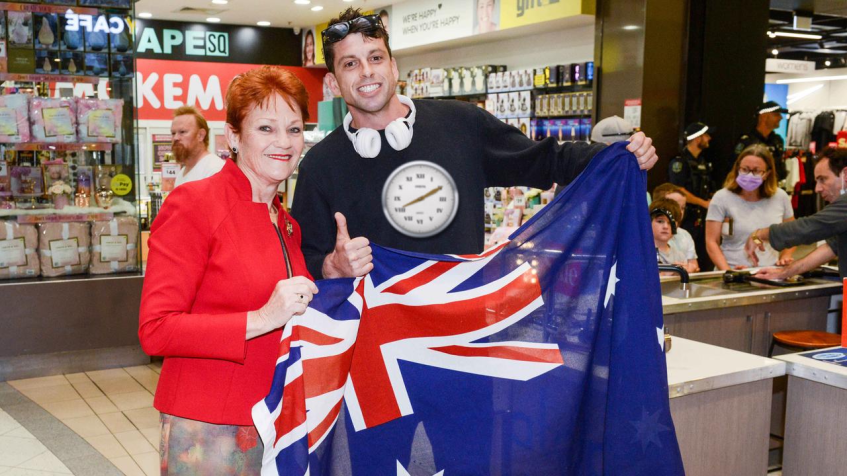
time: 8:10
